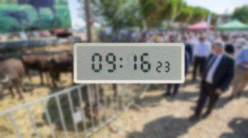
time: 9:16:23
